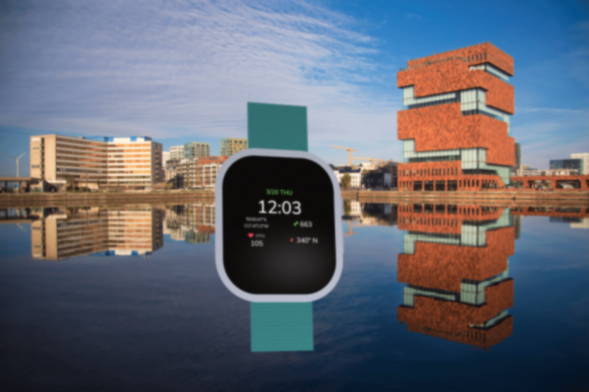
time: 12:03
